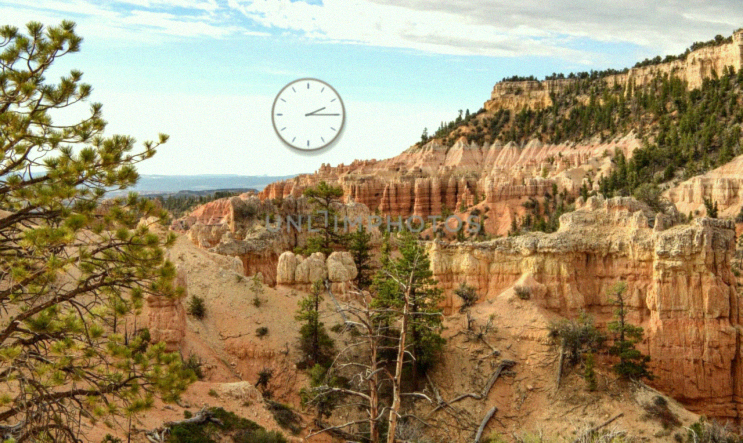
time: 2:15
